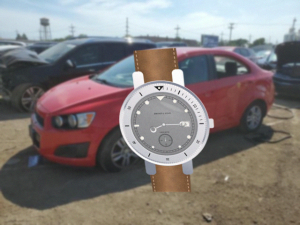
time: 8:15
